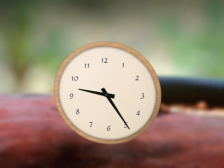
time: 9:25
